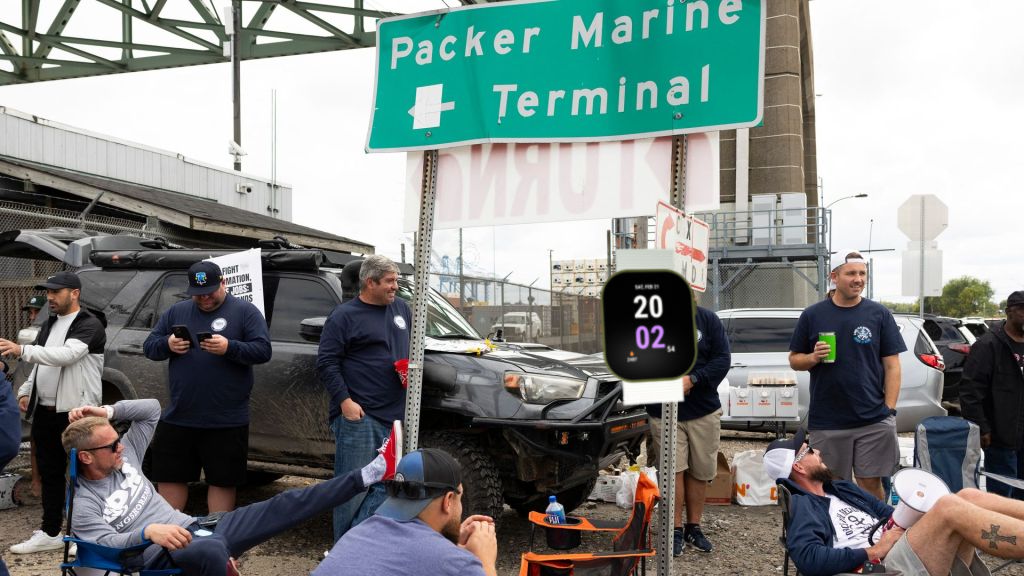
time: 20:02
